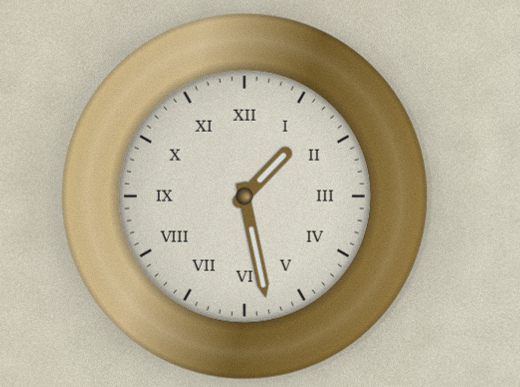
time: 1:28
